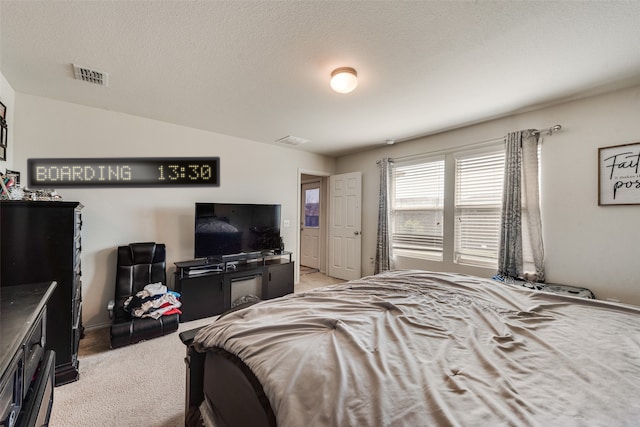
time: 13:30
